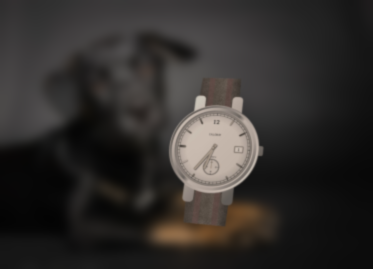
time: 6:36
